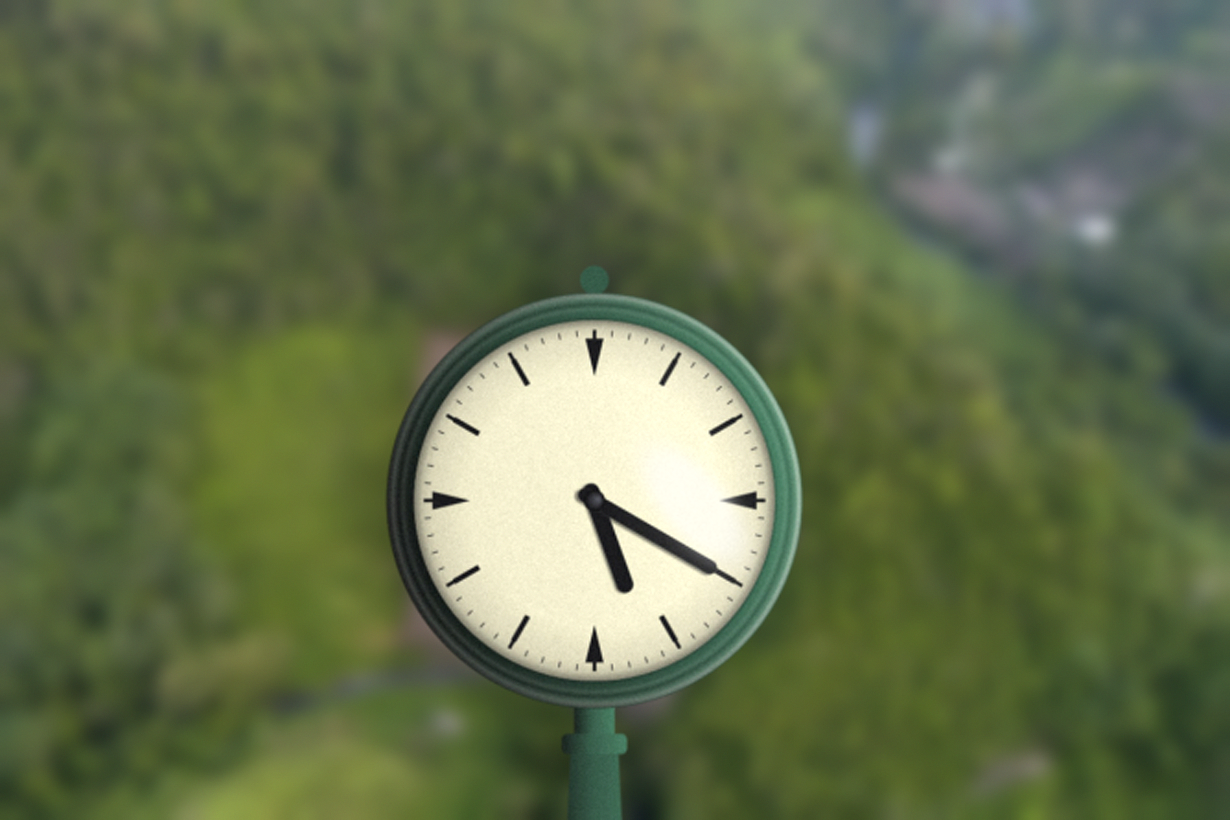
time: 5:20
